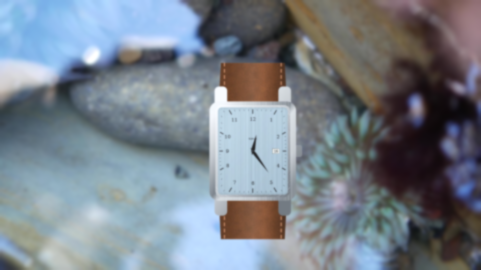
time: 12:24
